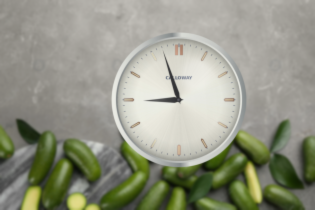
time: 8:57
